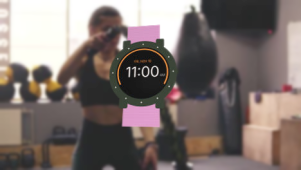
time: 11:00
